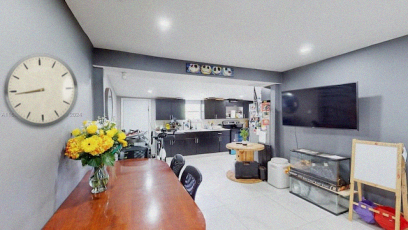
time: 8:44
